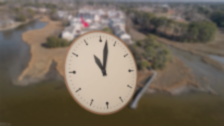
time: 11:02
